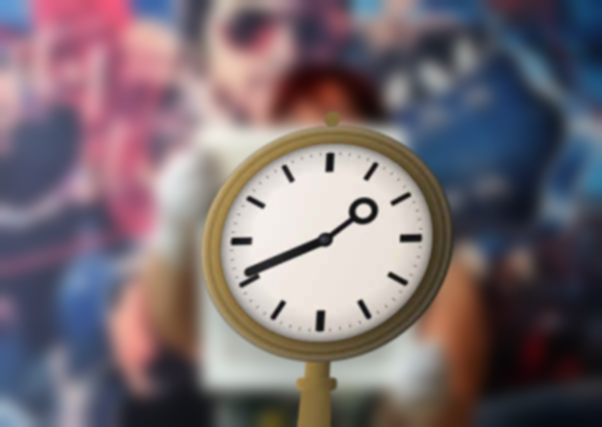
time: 1:41
